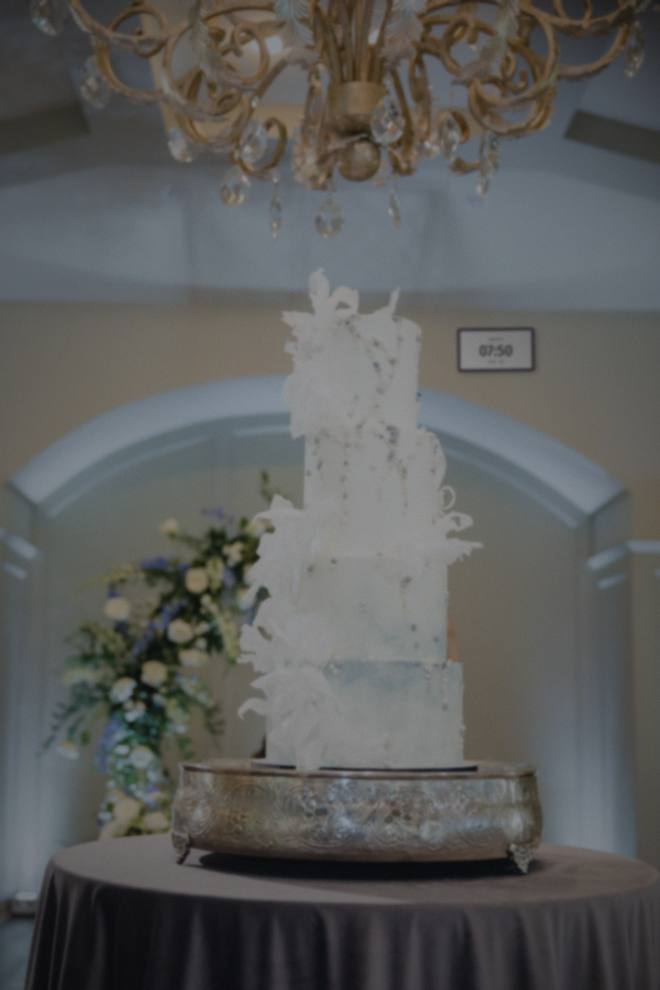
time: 7:50
